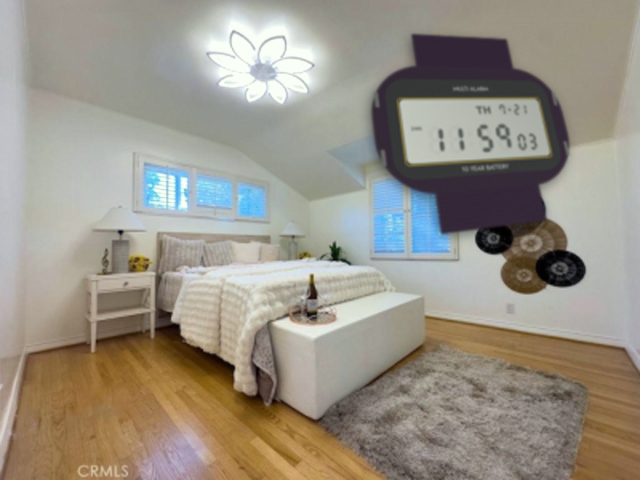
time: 11:59:03
